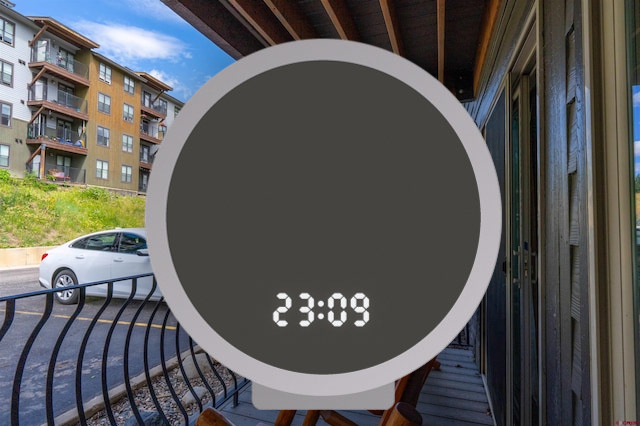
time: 23:09
